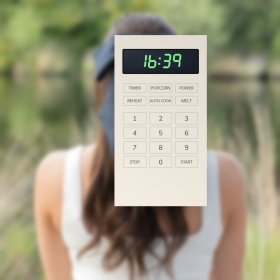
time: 16:39
